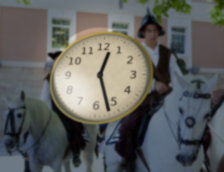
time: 12:27
